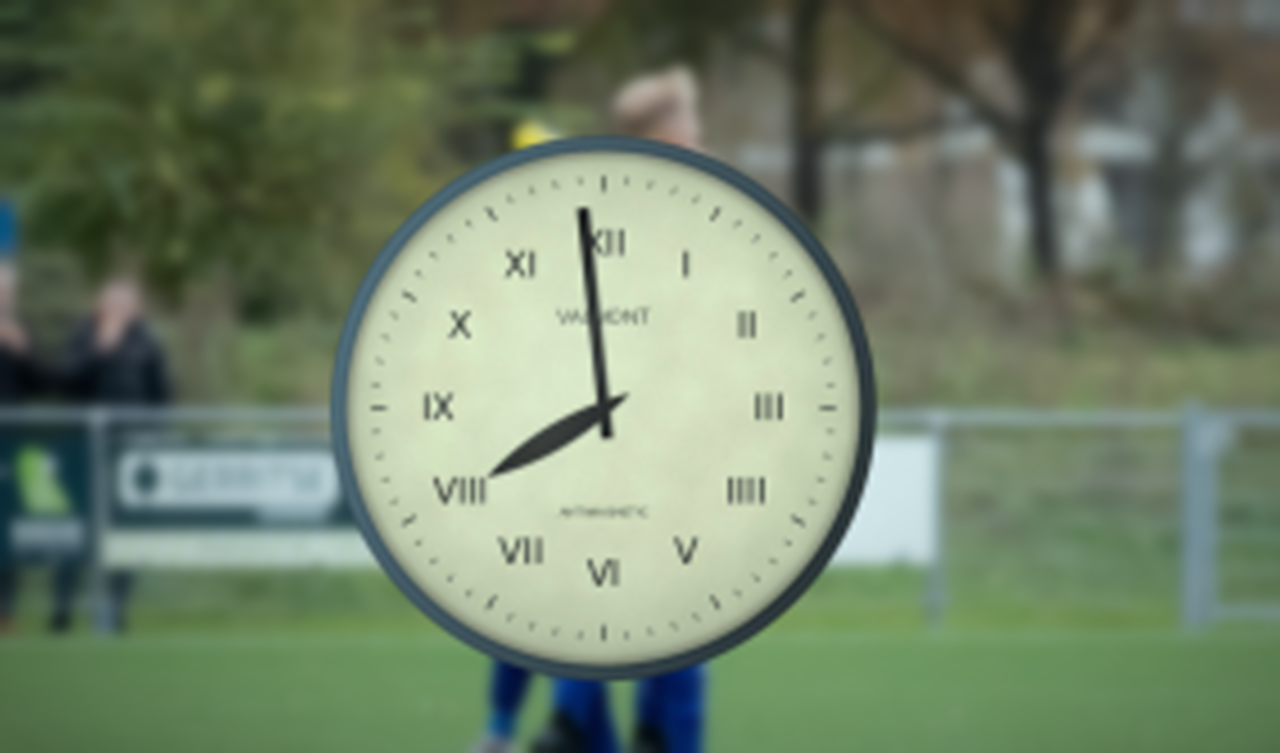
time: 7:59
